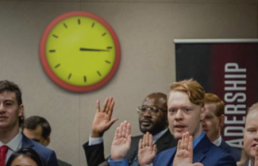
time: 3:16
